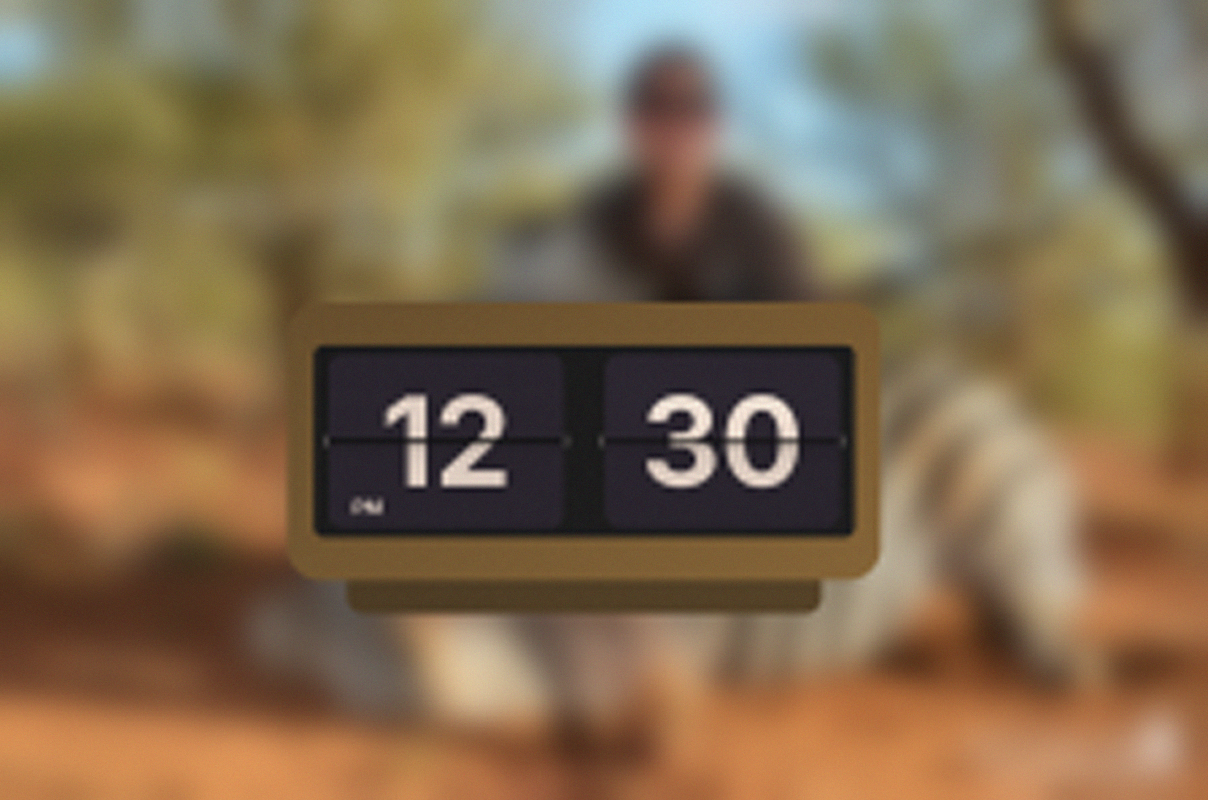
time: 12:30
